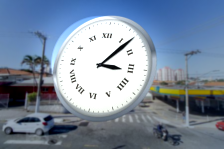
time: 3:07
